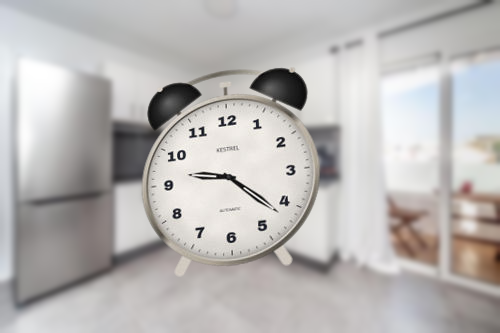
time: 9:22
